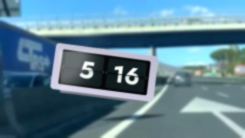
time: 5:16
